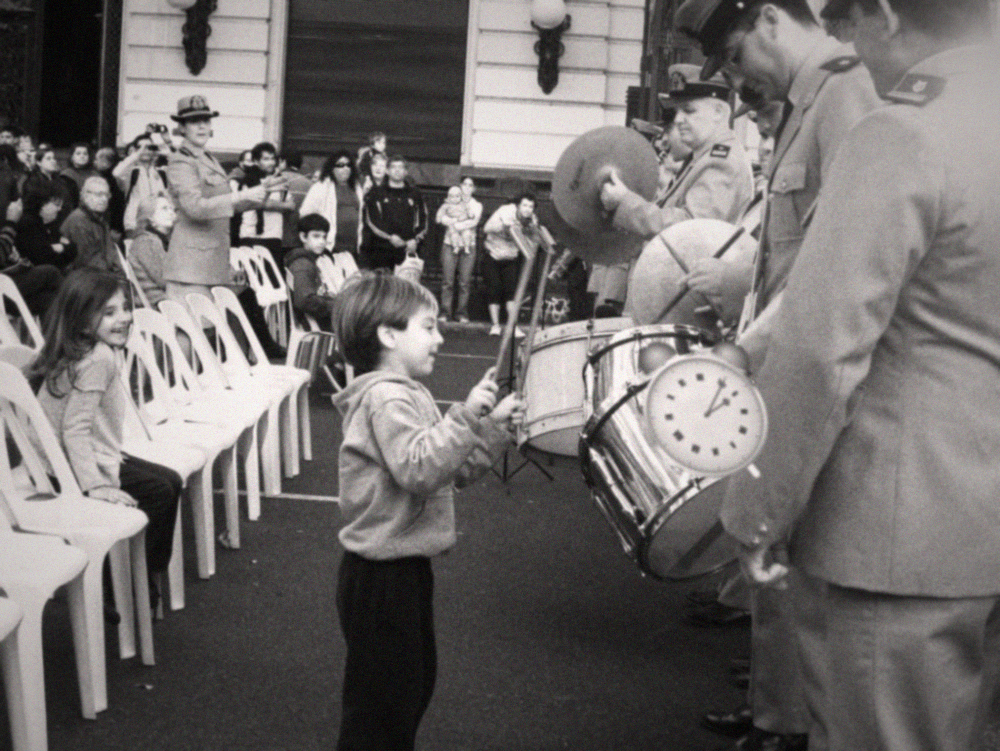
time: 2:06
